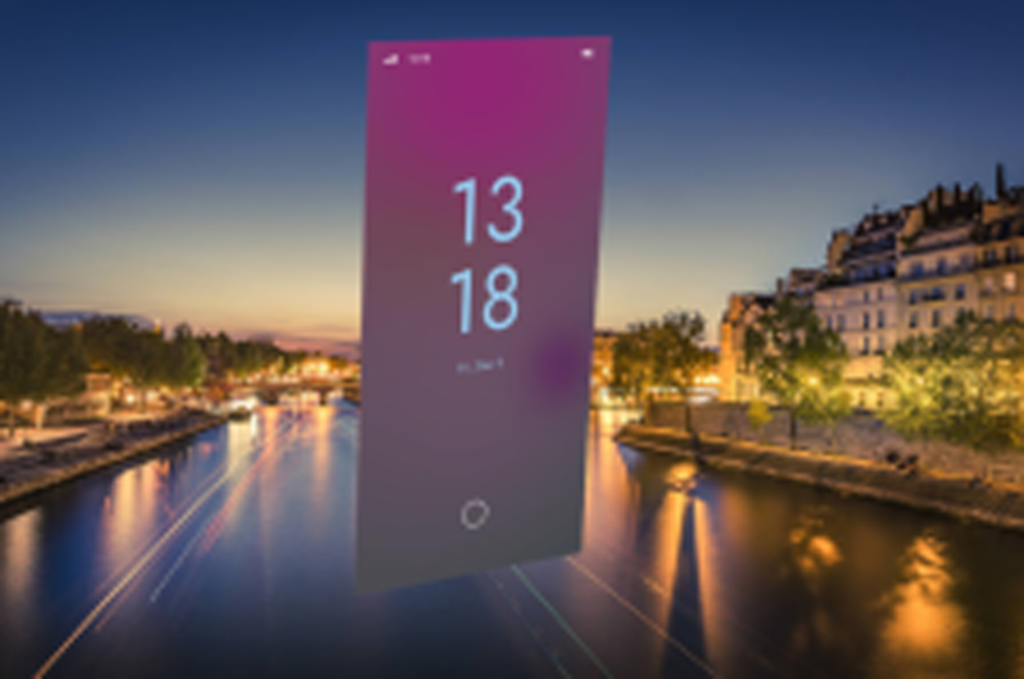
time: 13:18
